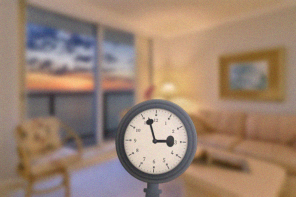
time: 2:57
